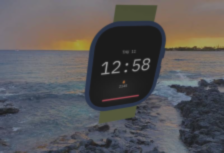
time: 12:58
